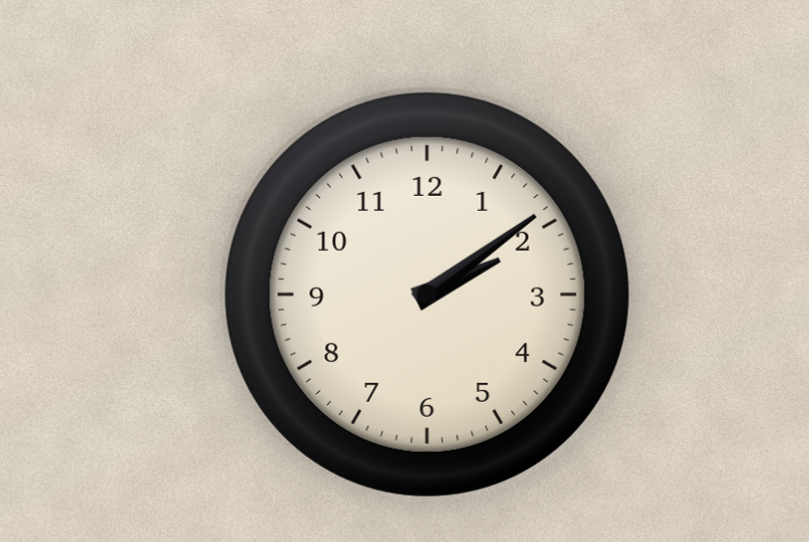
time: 2:09
